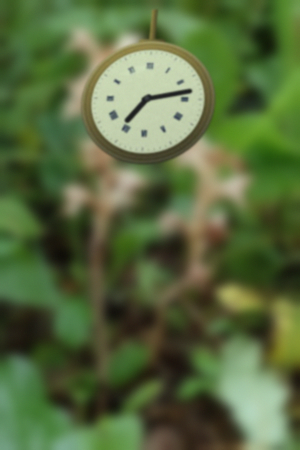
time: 7:13
